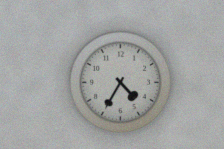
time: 4:35
